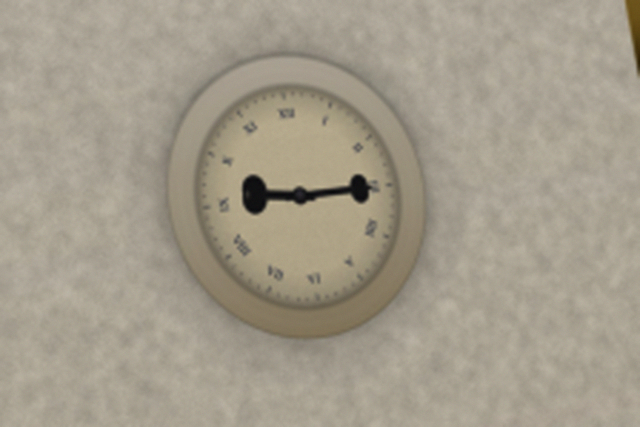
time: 9:15
